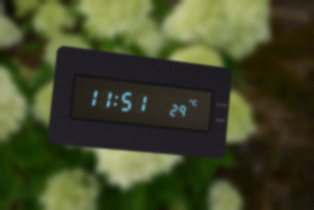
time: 11:51
